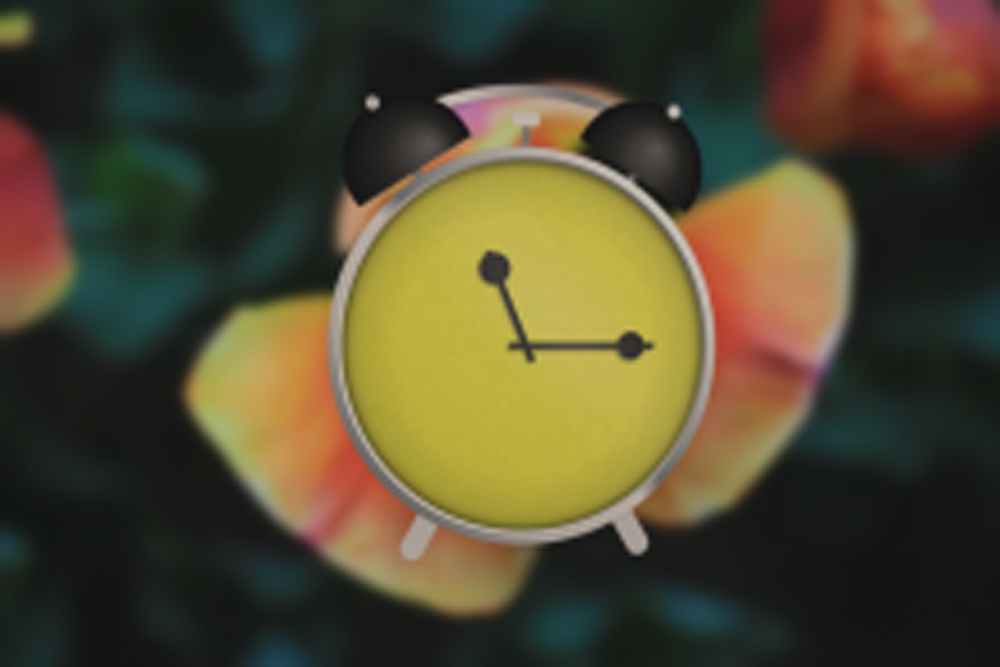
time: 11:15
